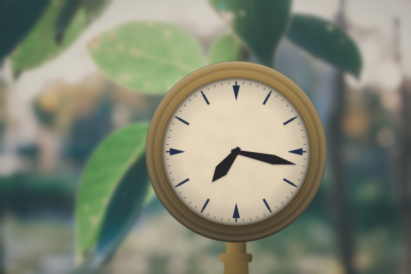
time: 7:17
